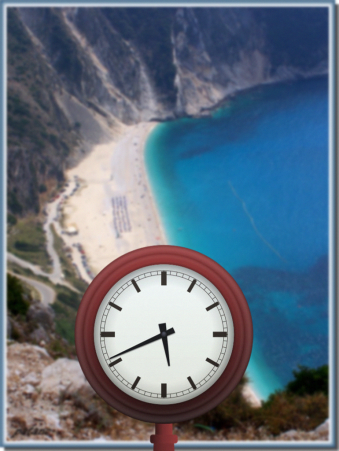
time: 5:41
